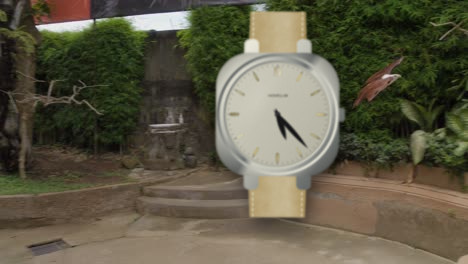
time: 5:23
